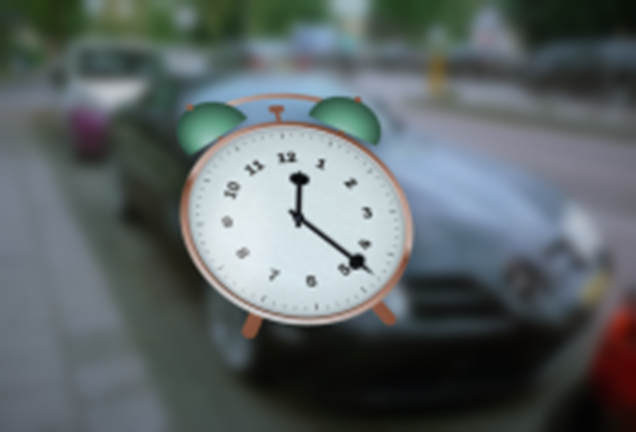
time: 12:23
